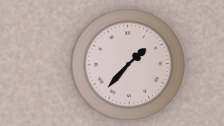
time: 1:37
